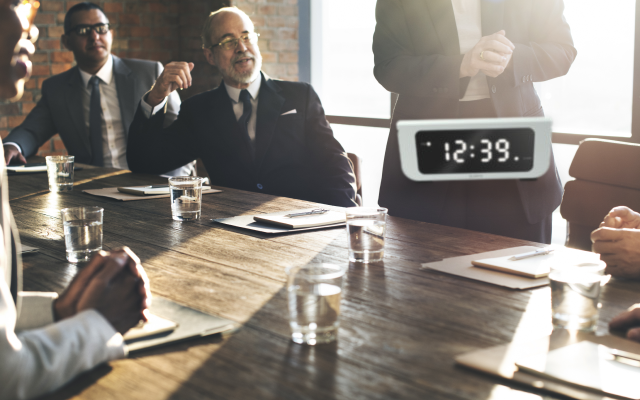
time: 12:39
